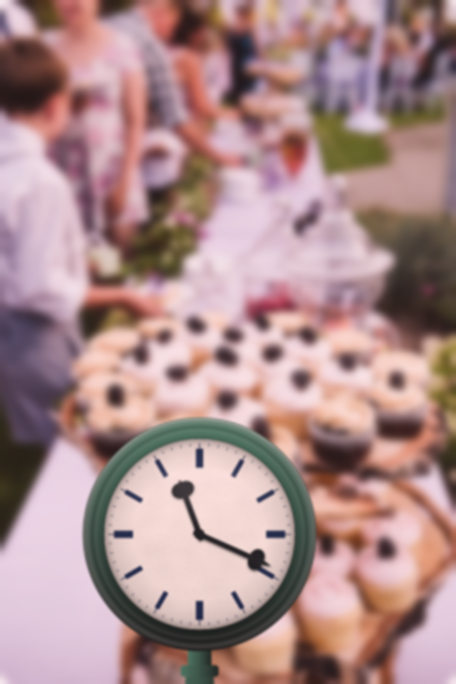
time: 11:19
